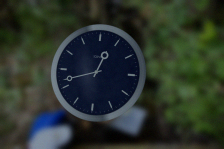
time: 12:42
